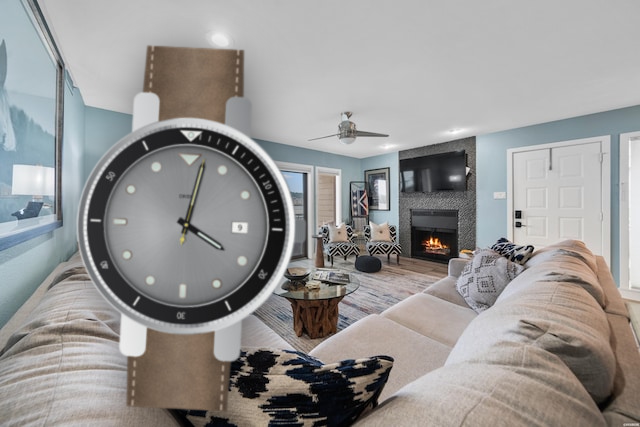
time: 4:02:02
